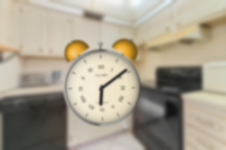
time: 6:09
